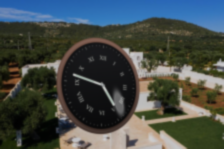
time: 4:47
